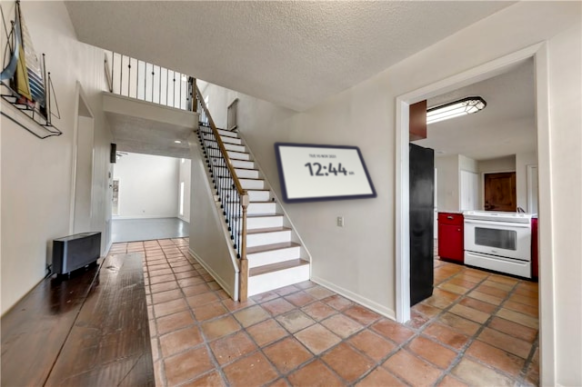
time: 12:44
